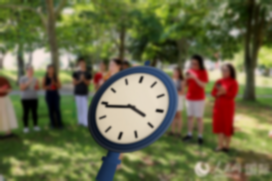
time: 3:44
